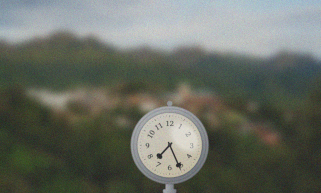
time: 7:26
